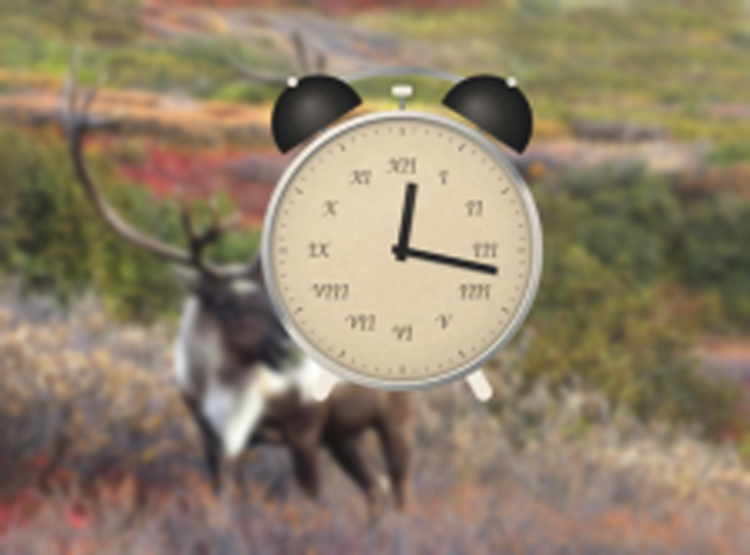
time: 12:17
